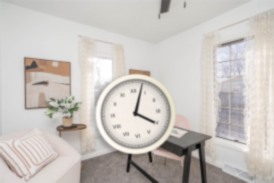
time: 4:03
